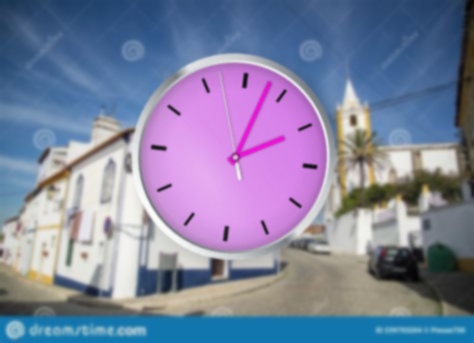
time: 2:02:57
